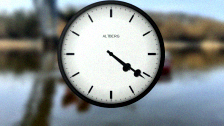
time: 4:21
